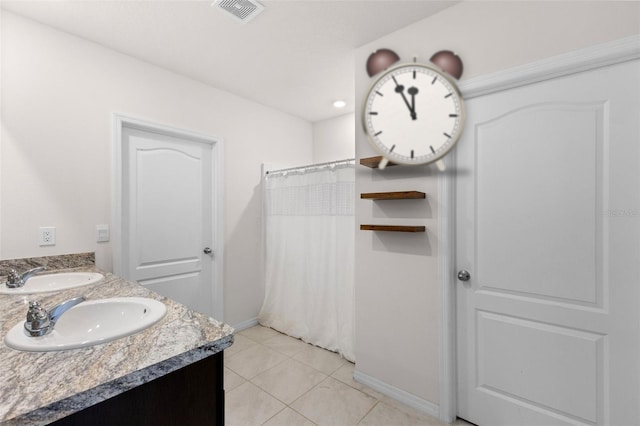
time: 11:55
